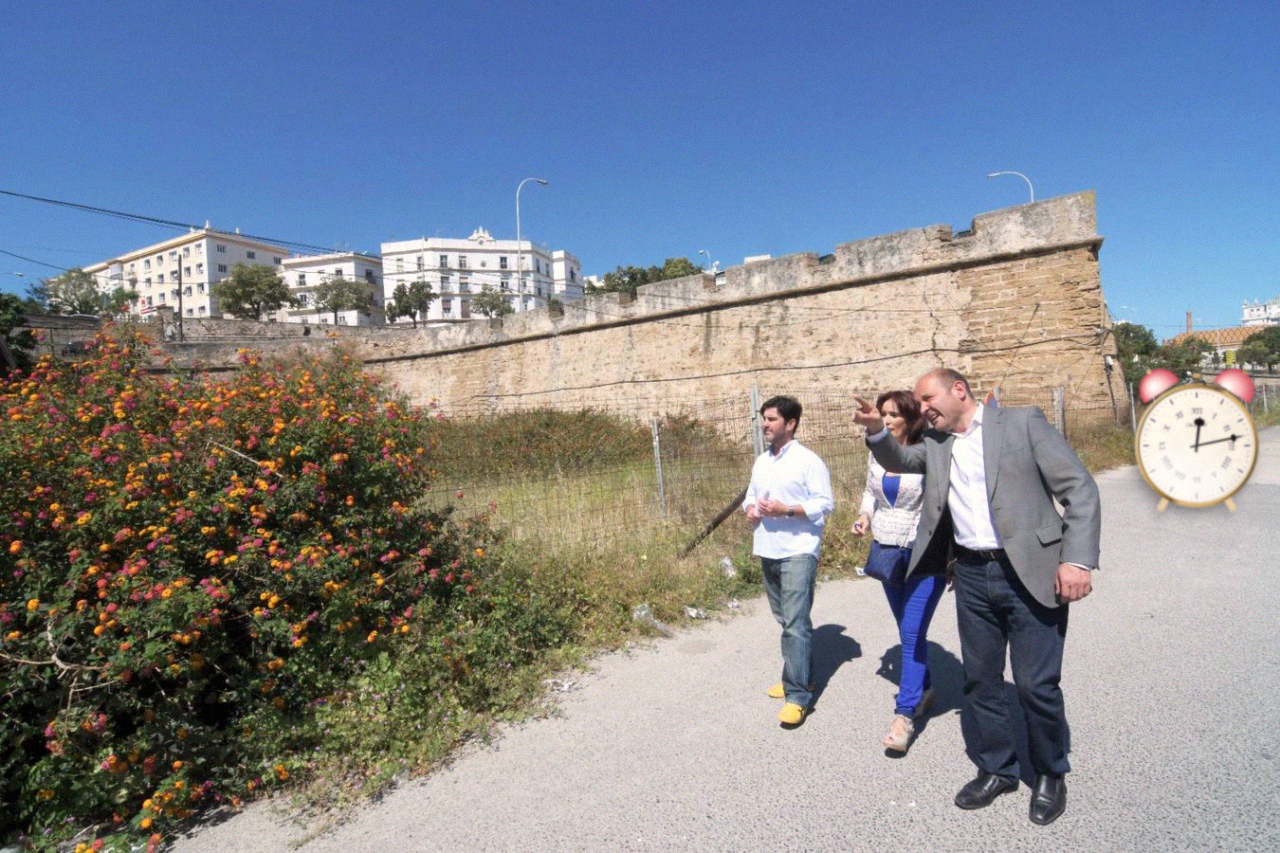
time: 12:13
